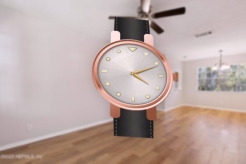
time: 4:11
